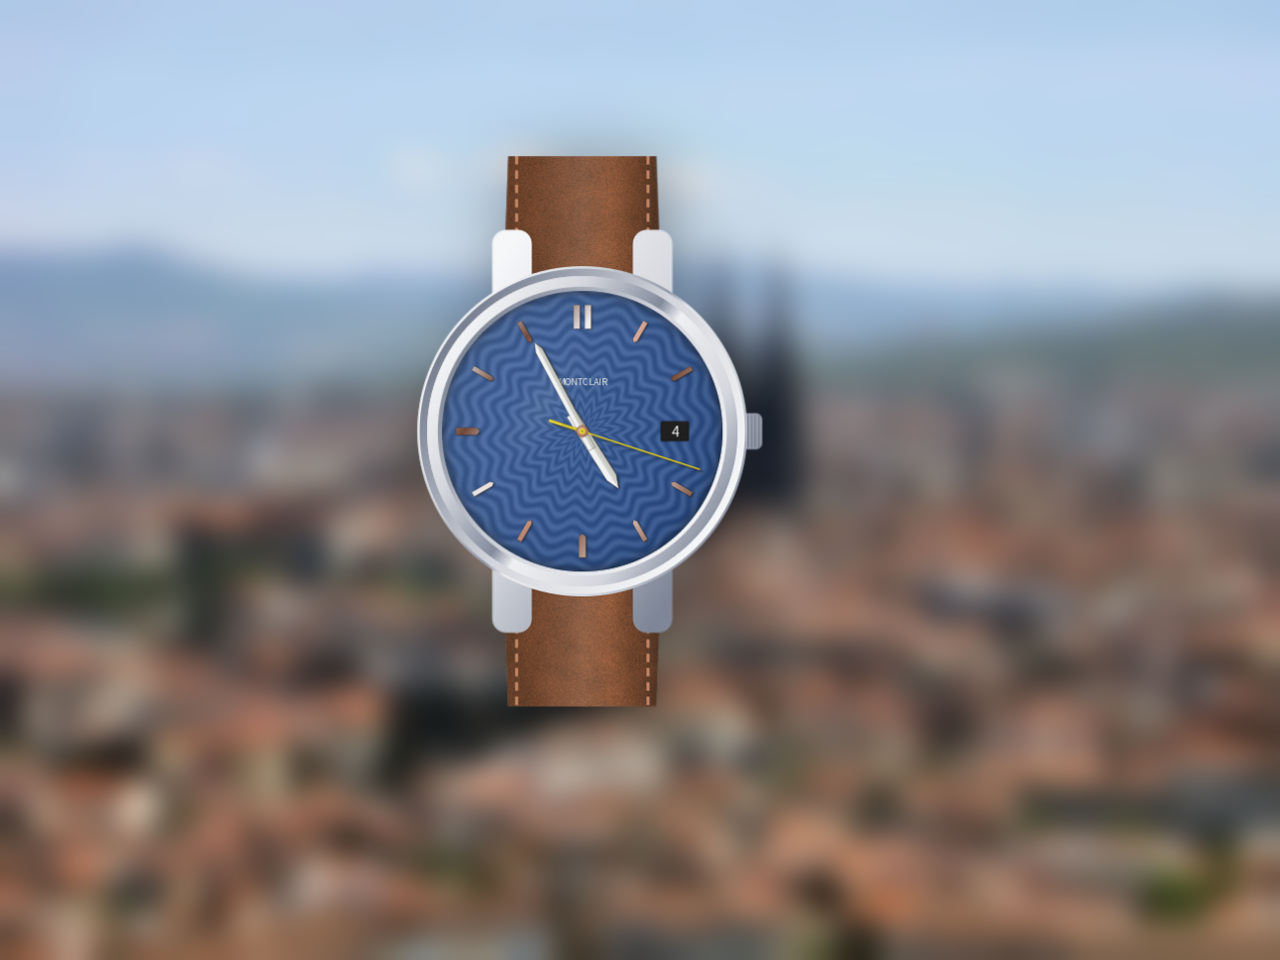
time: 4:55:18
